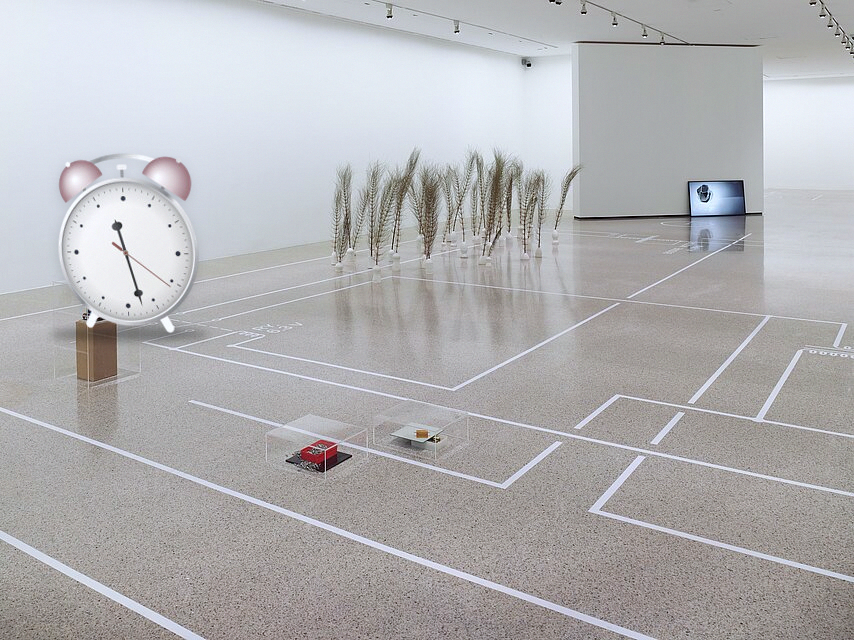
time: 11:27:21
